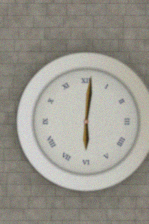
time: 6:01
